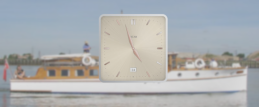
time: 4:57
